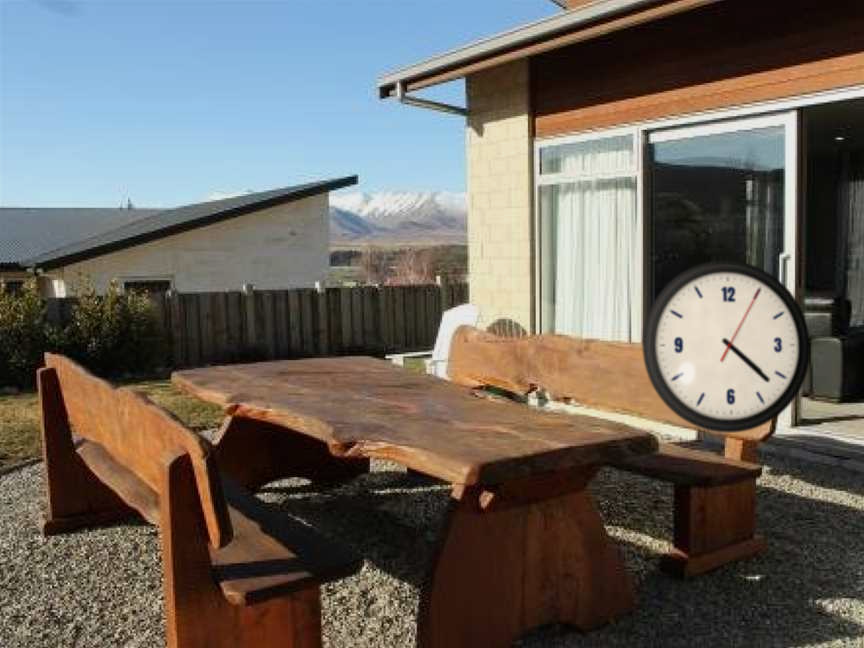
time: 4:22:05
